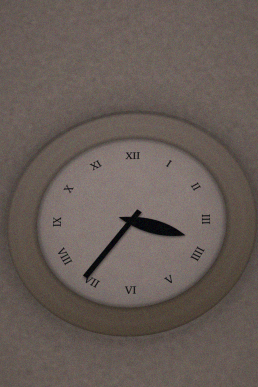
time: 3:36
